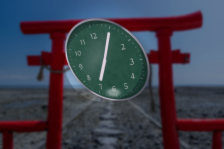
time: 7:05
